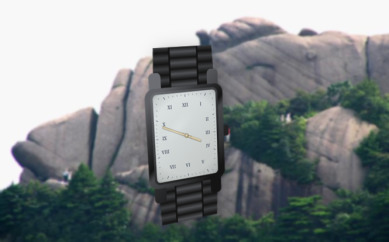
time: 3:49
